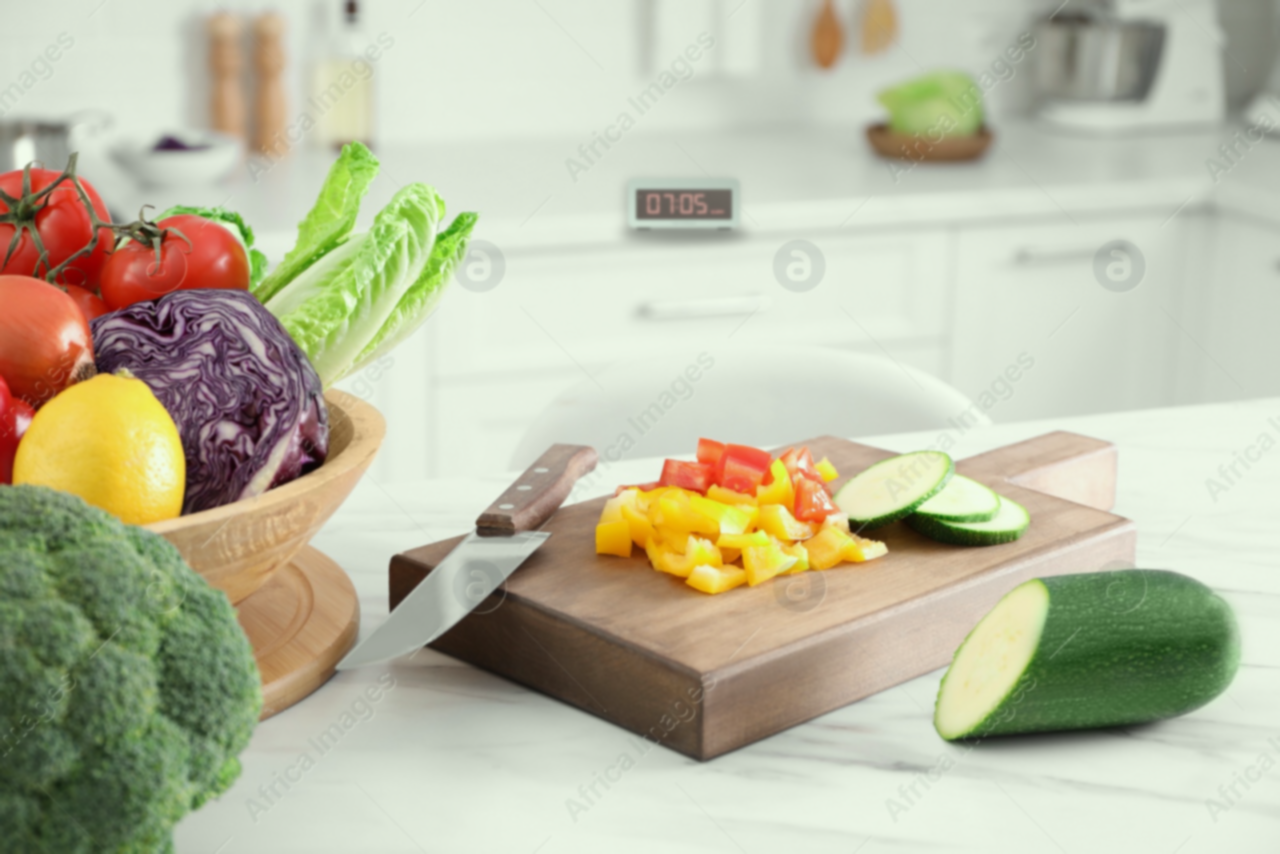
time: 7:05
